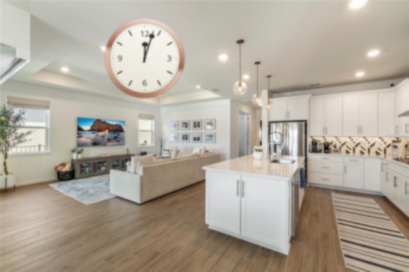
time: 12:03
